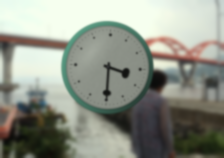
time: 3:30
